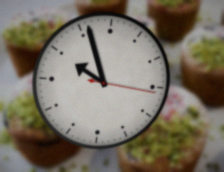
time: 9:56:16
